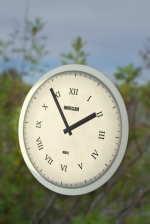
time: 1:54
